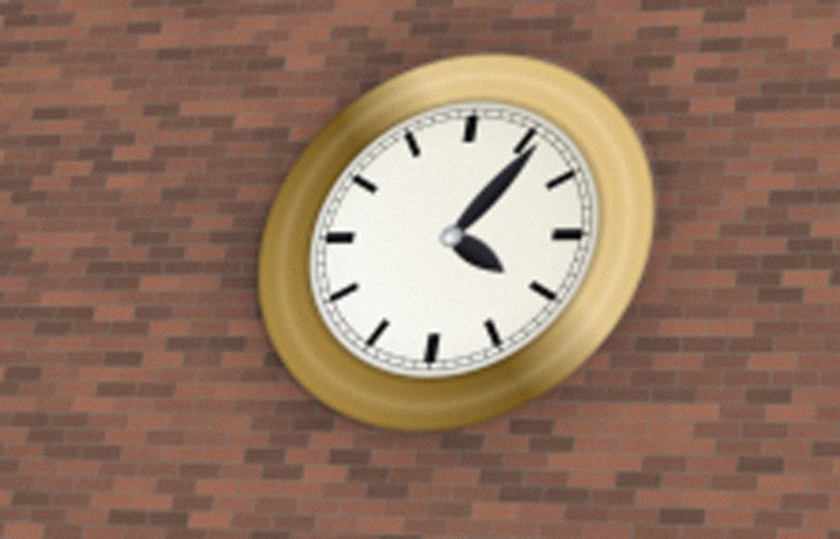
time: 4:06
